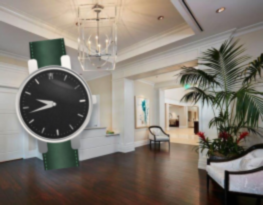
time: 9:43
